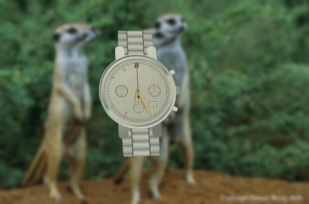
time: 6:26
